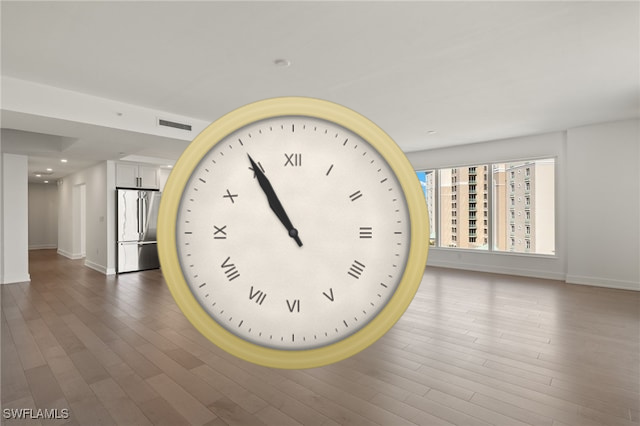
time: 10:55
